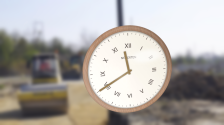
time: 11:40
